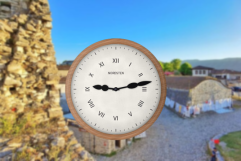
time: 9:13
